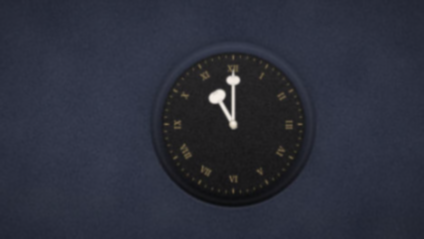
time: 11:00
